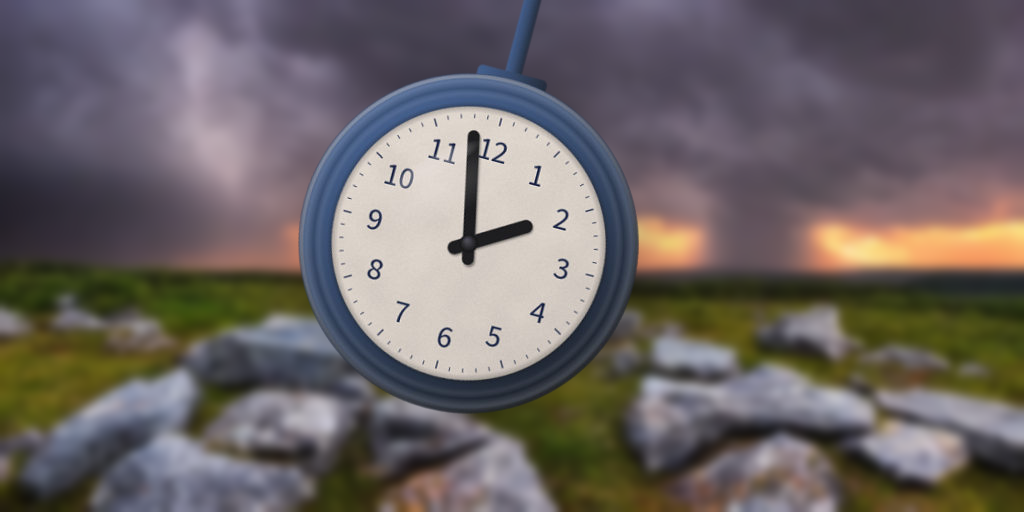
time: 1:58
